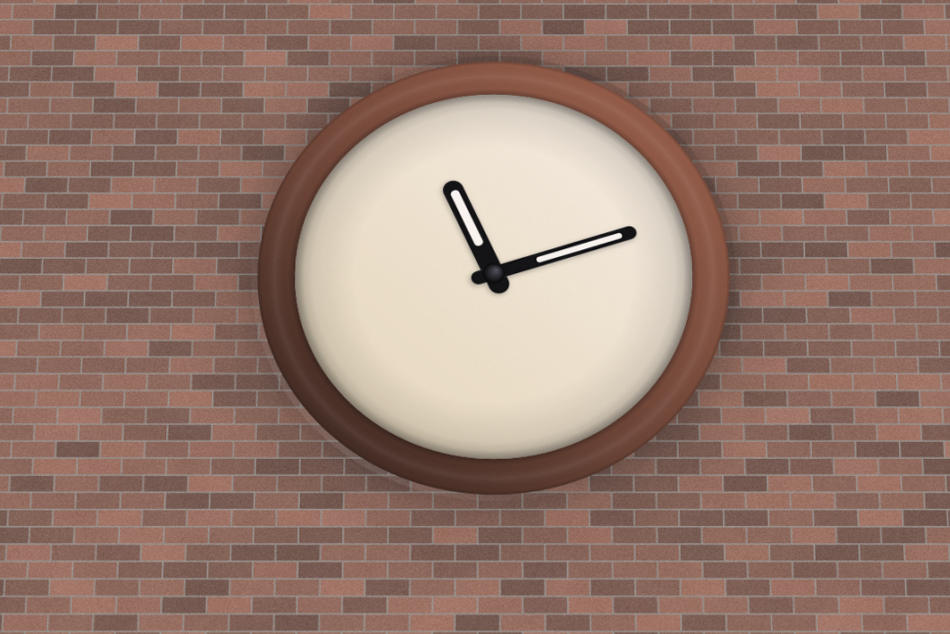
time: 11:12
